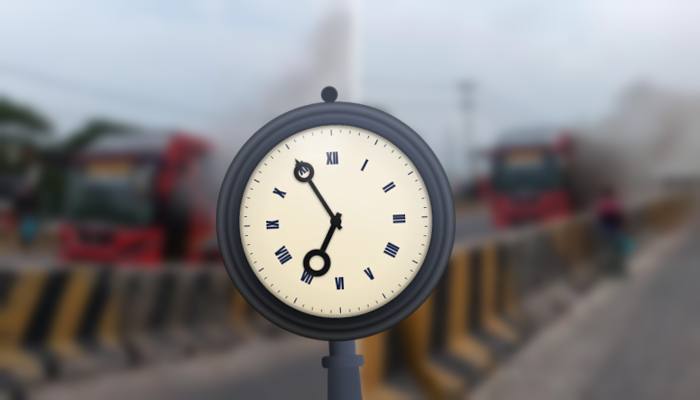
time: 6:55
